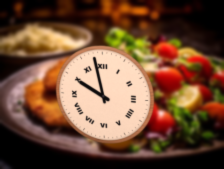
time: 9:58
